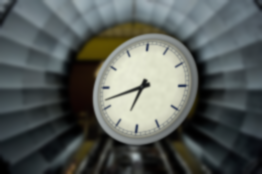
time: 6:42
